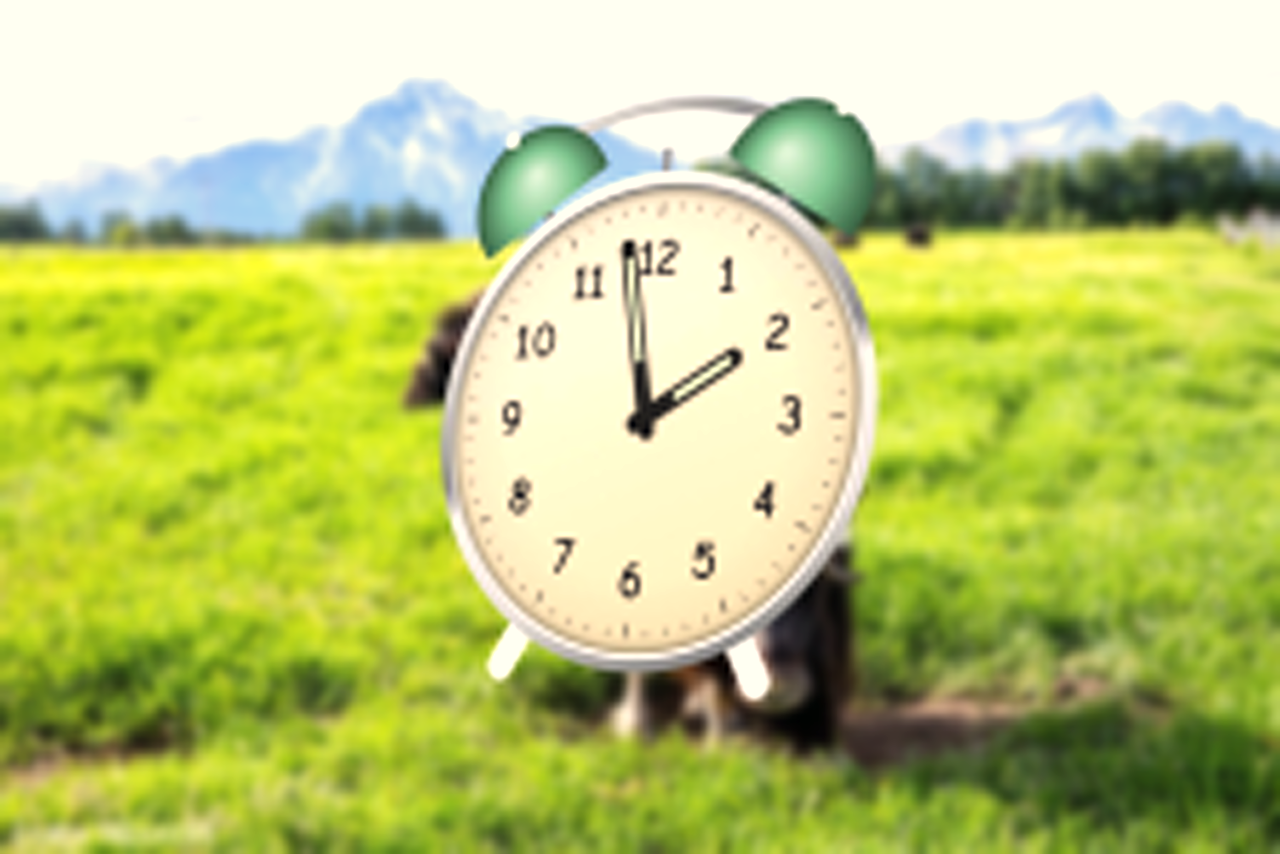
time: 1:58
